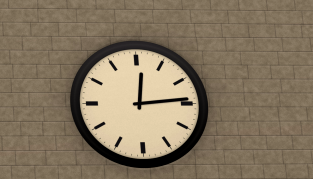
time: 12:14
